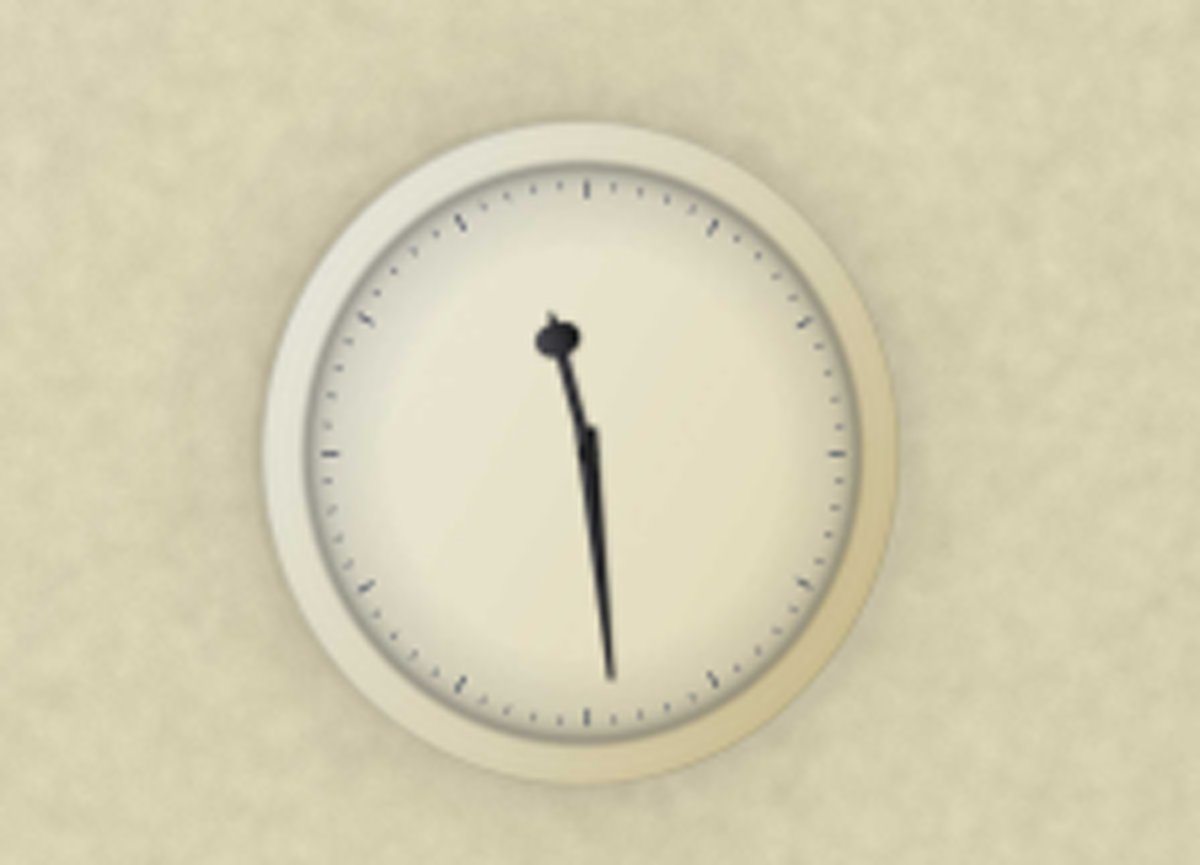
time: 11:29
